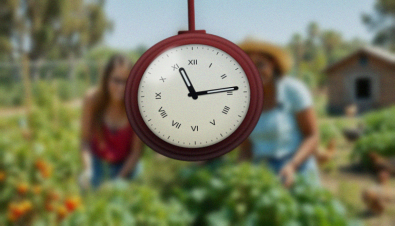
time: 11:14
